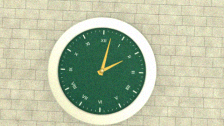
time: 2:02
